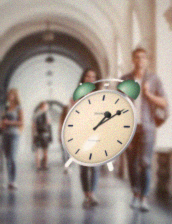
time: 1:09
